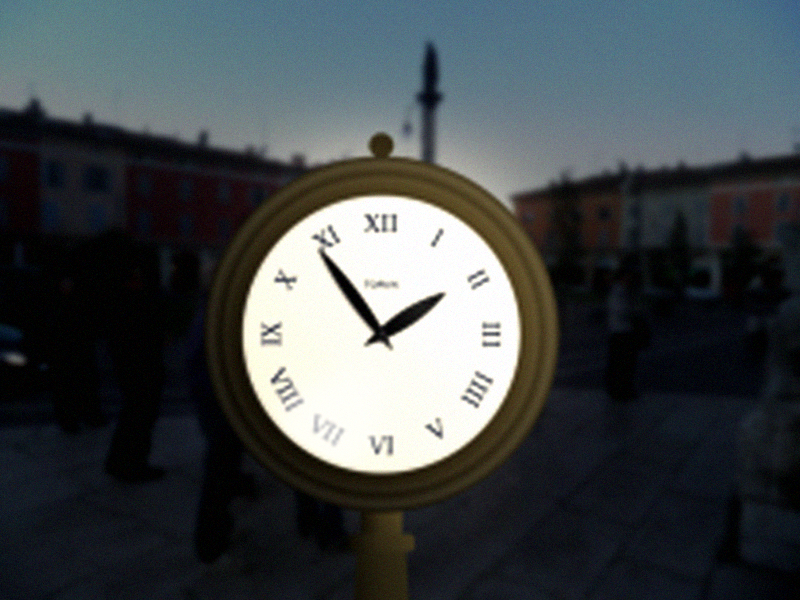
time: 1:54
